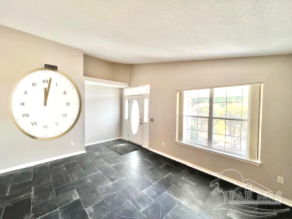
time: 12:02
